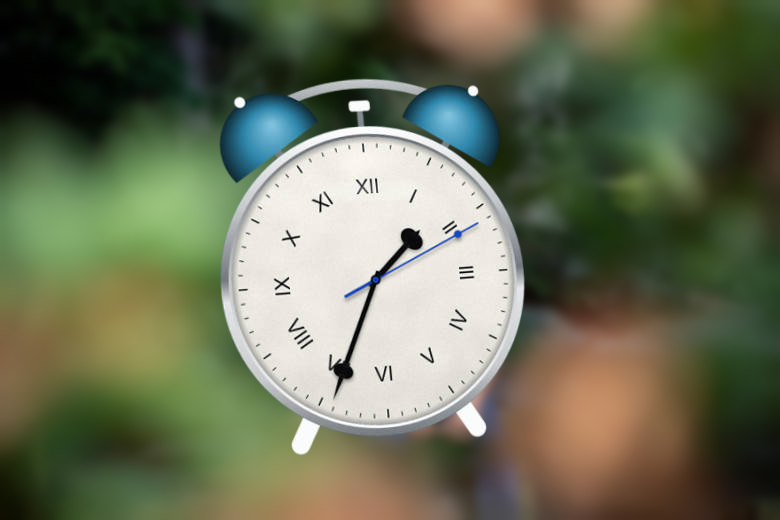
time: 1:34:11
